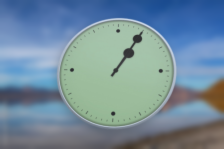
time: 1:05
